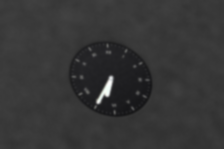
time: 6:35
